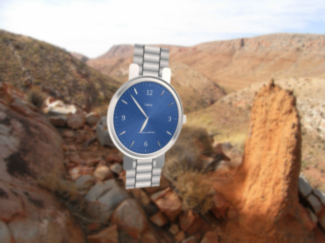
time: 6:53
